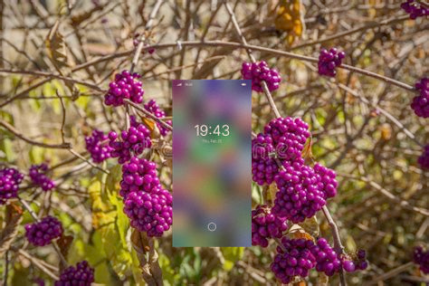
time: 19:43
